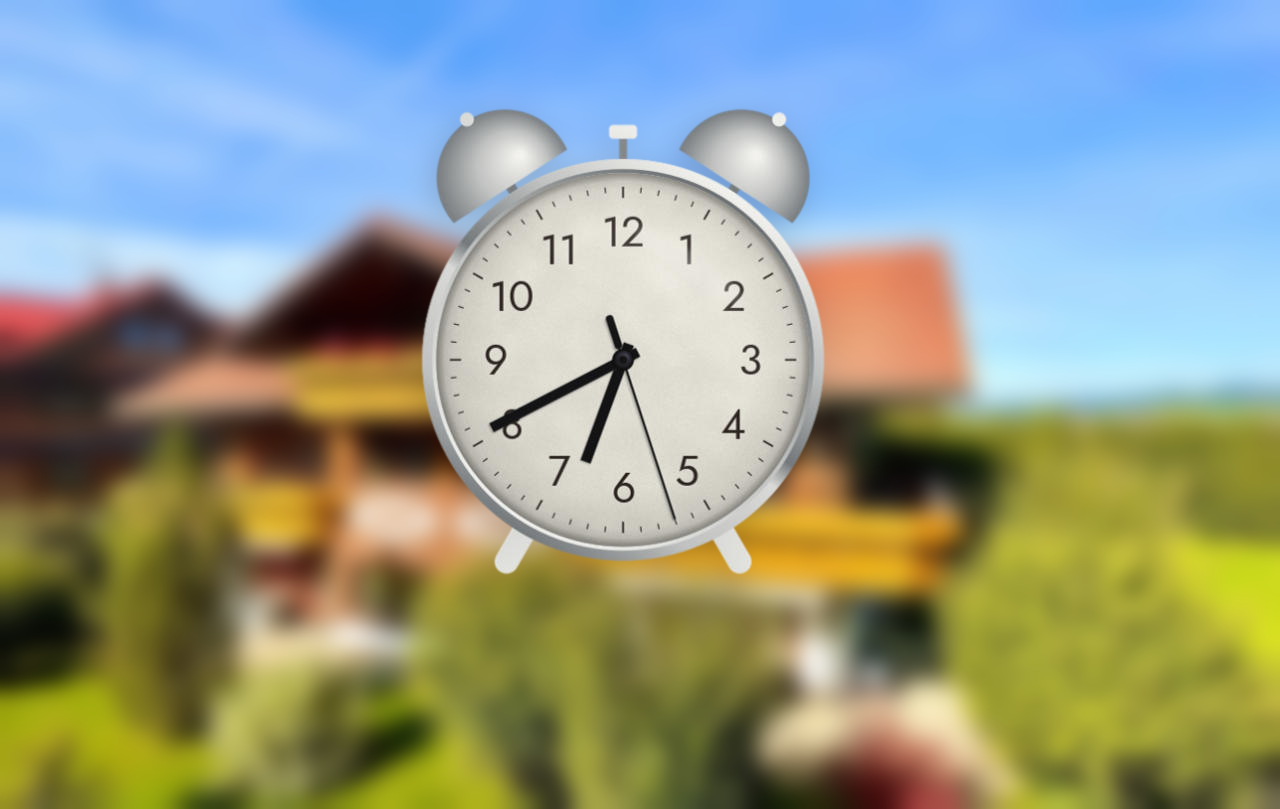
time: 6:40:27
